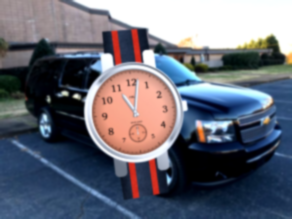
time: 11:02
